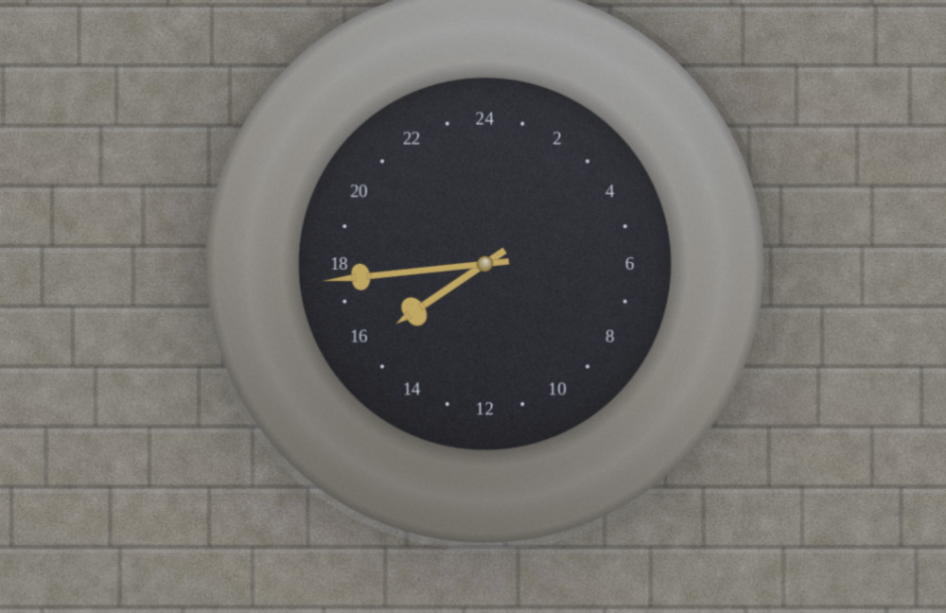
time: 15:44
